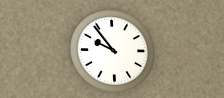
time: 9:54
